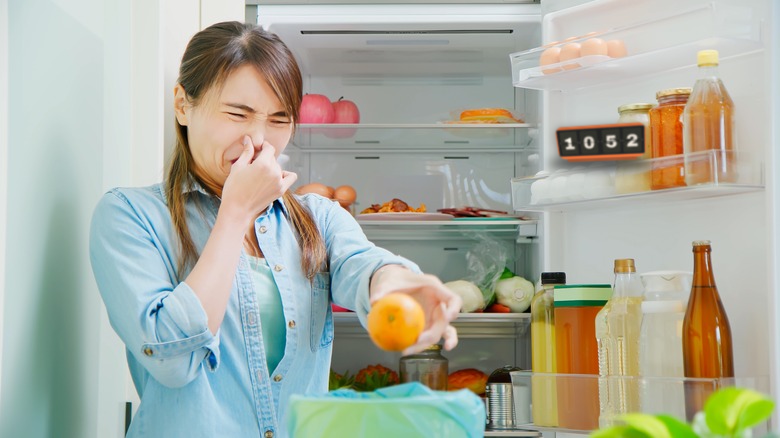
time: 10:52
